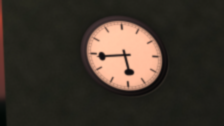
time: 5:44
